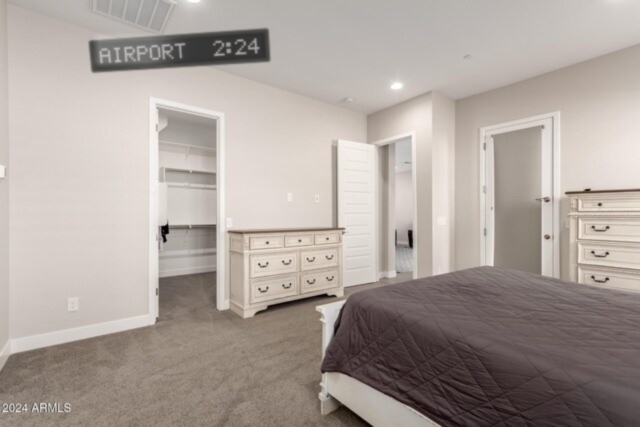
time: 2:24
